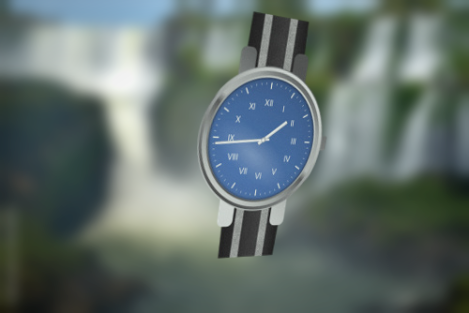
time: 1:44
